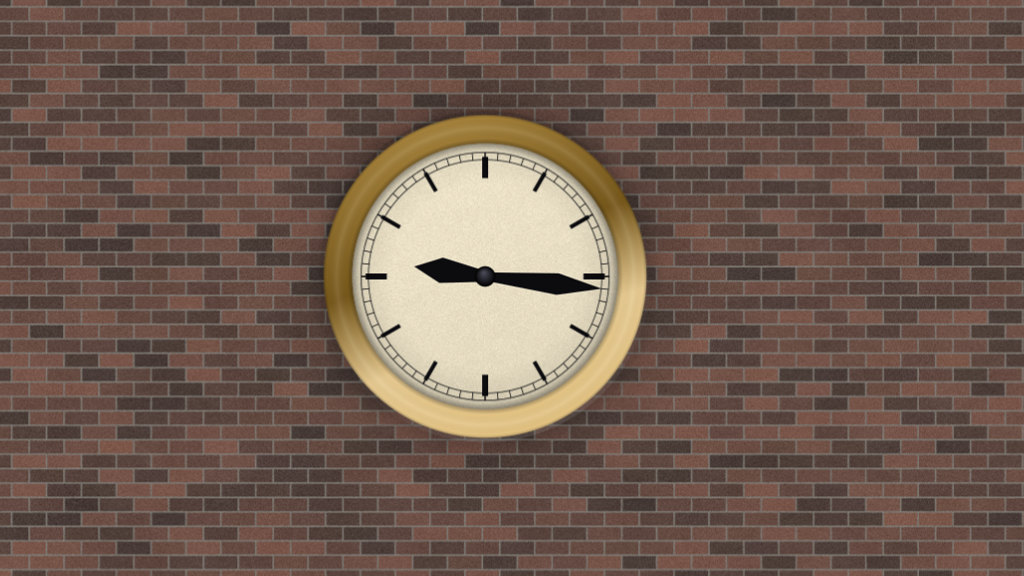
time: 9:16
